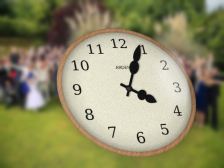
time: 4:04
